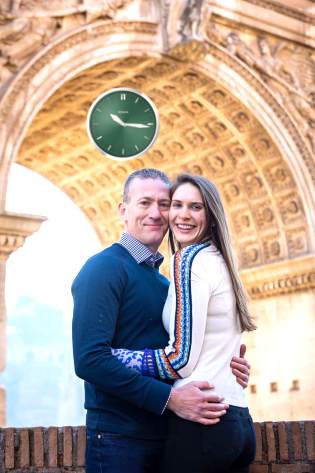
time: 10:16
